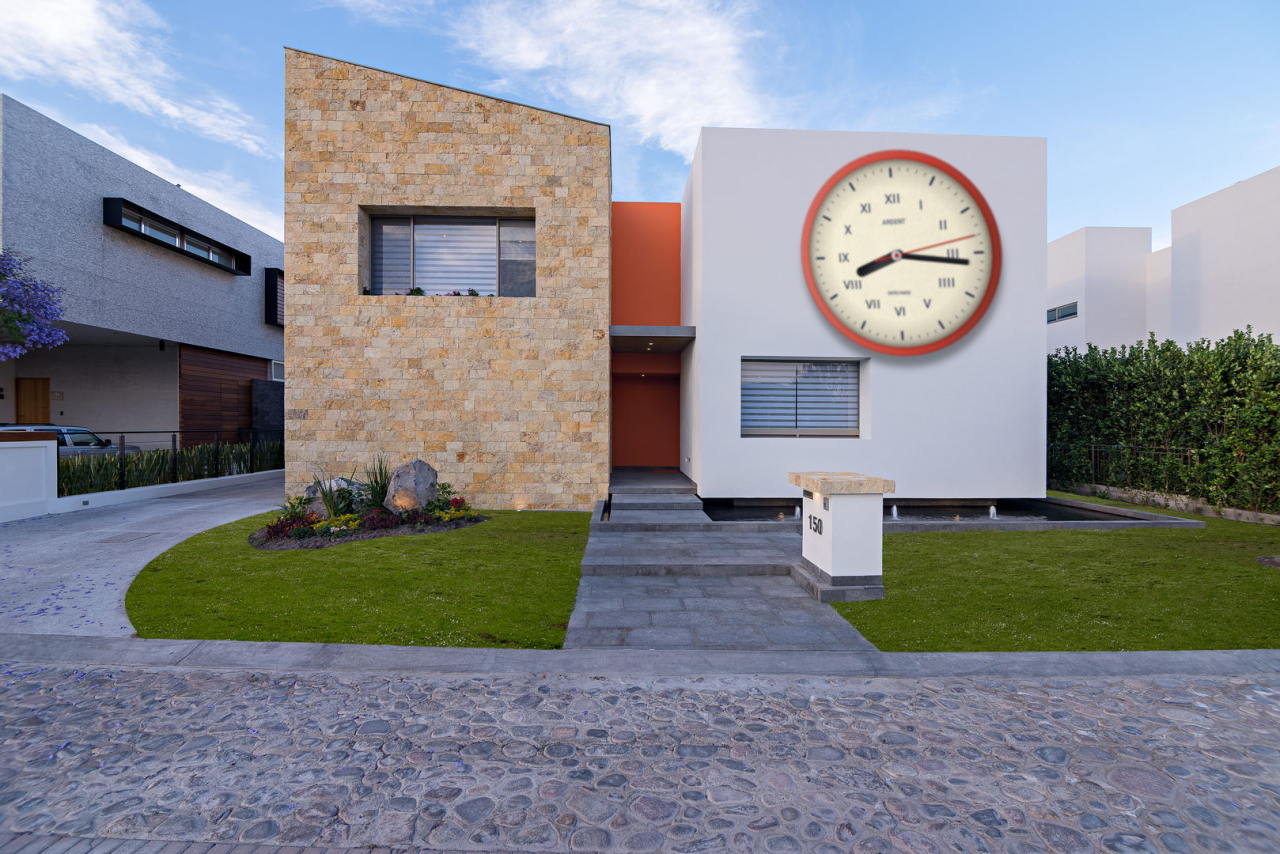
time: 8:16:13
